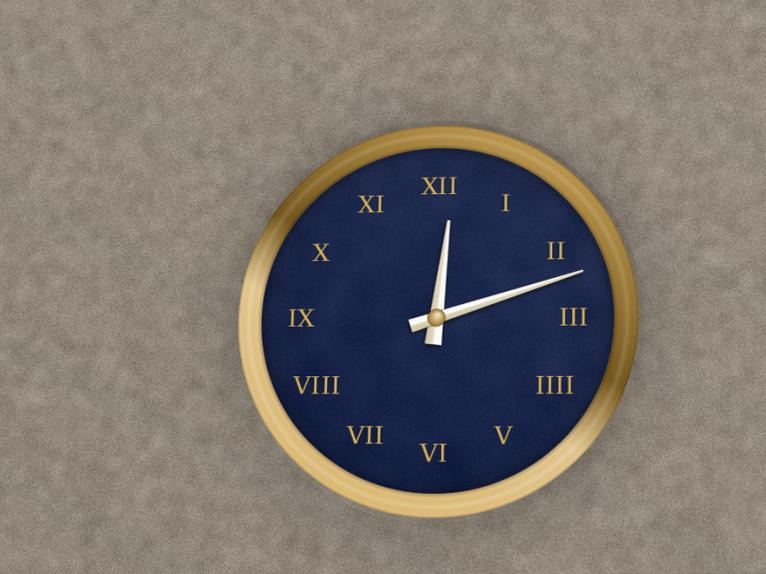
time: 12:12
